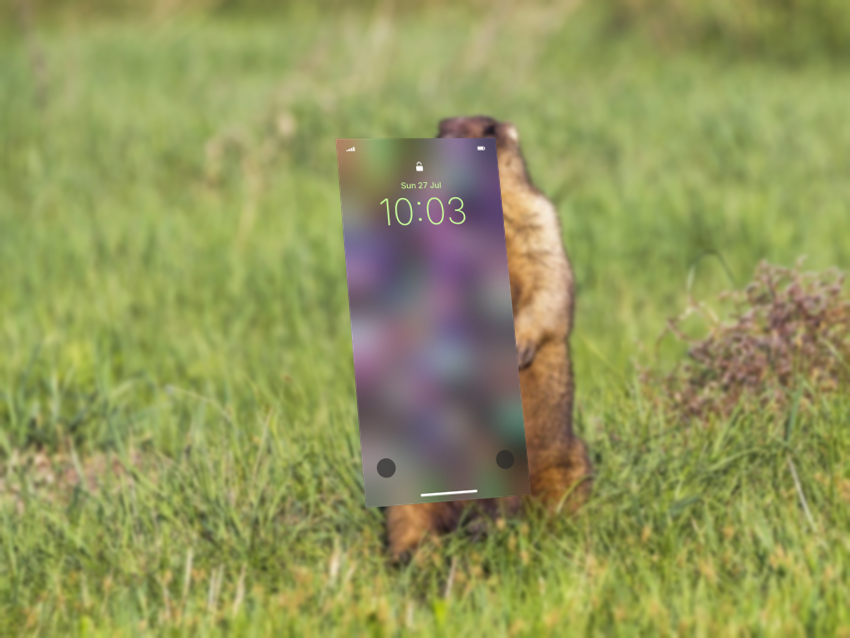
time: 10:03
